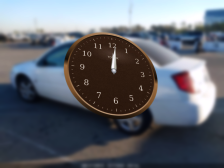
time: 12:01
